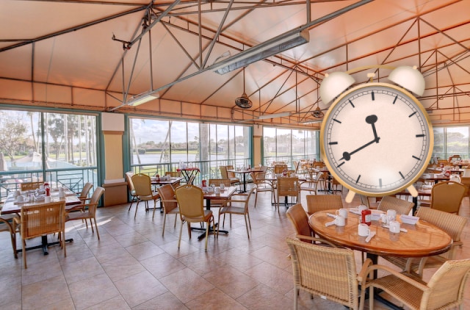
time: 11:41
